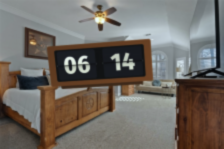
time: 6:14
